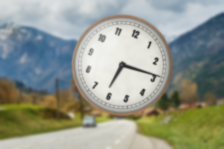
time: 6:14
